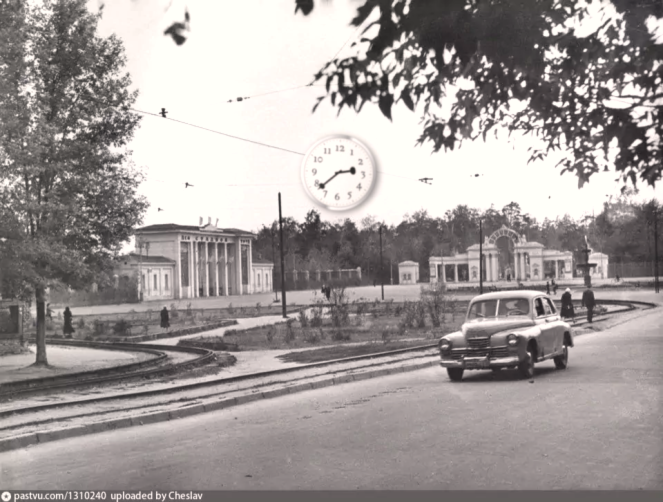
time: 2:38
